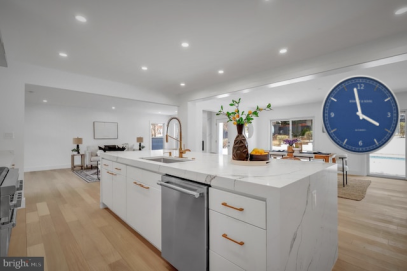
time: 3:58
